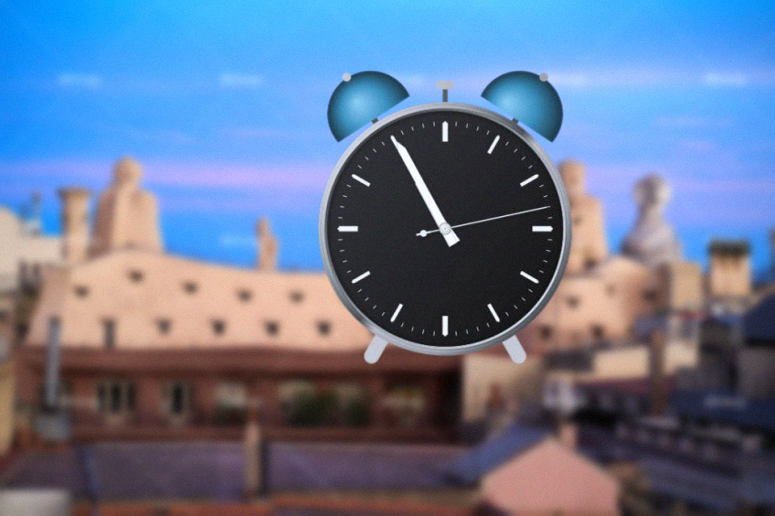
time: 10:55:13
